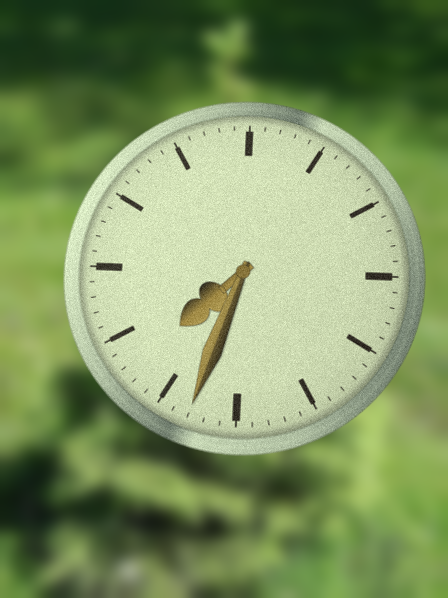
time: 7:33
